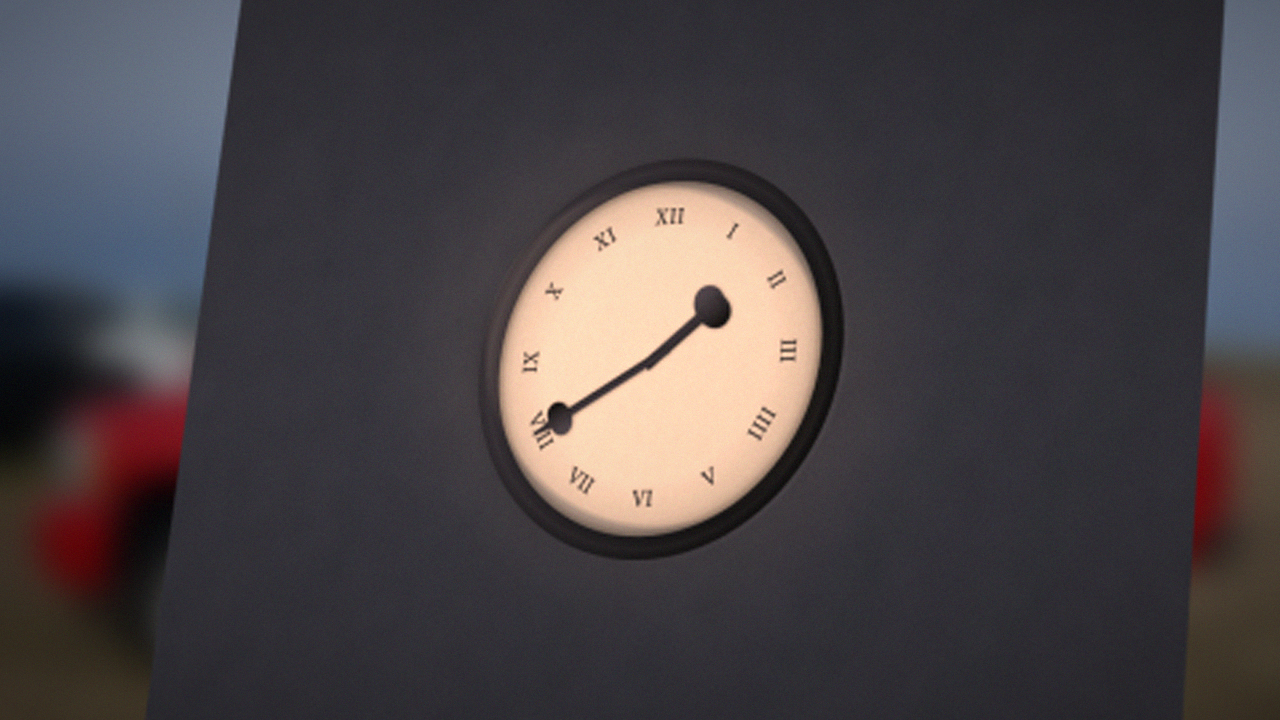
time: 1:40
